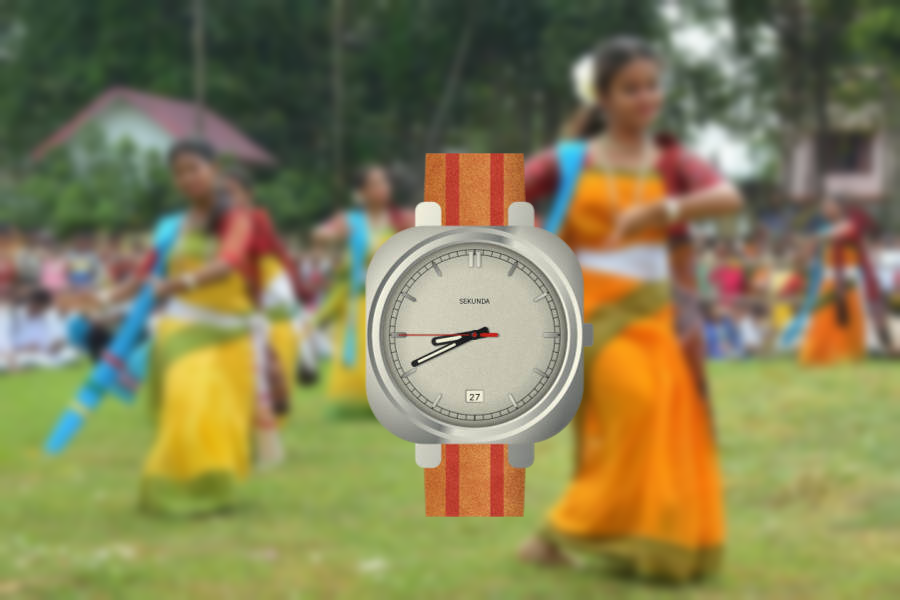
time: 8:40:45
